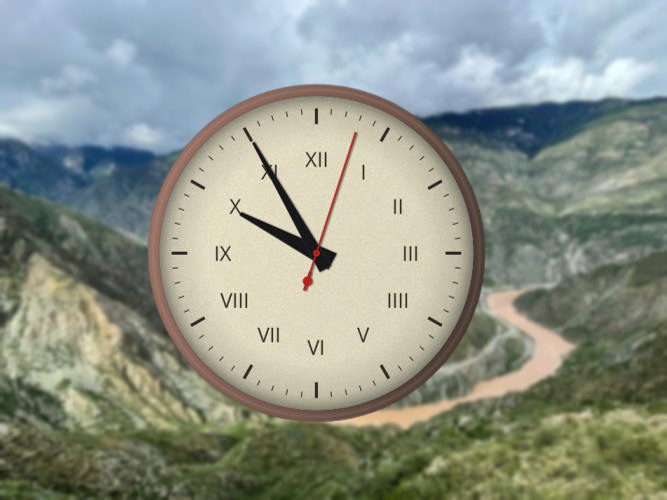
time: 9:55:03
